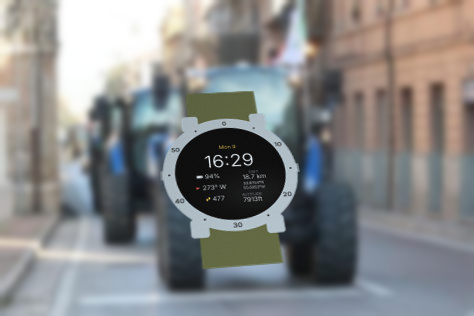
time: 16:29
